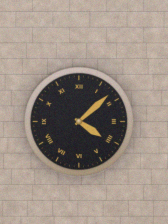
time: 4:08
